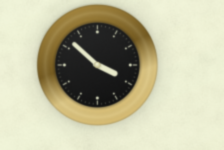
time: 3:52
